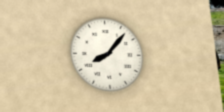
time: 8:07
